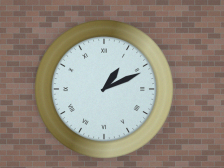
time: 1:11
